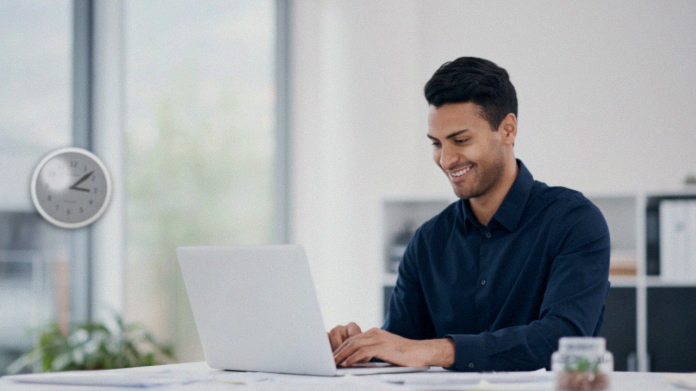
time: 3:08
